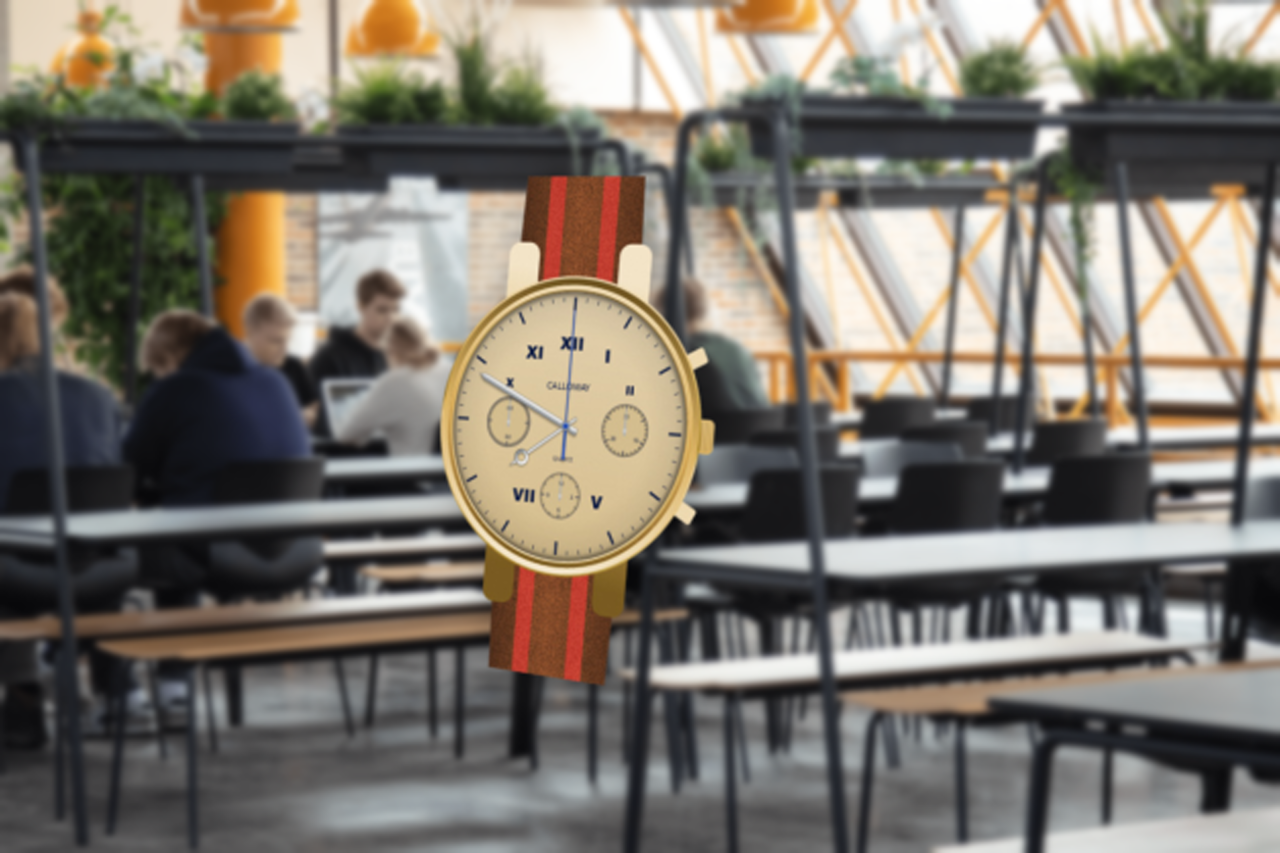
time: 7:49
